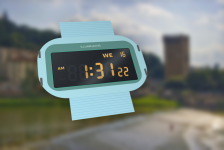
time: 1:31:22
